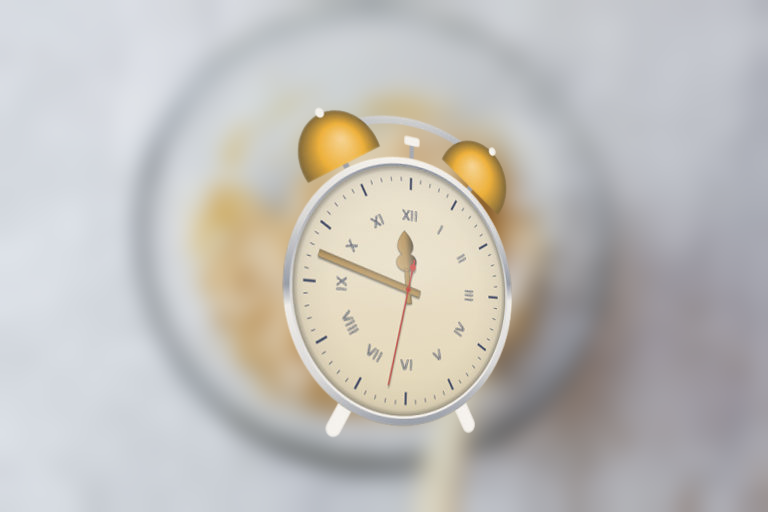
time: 11:47:32
